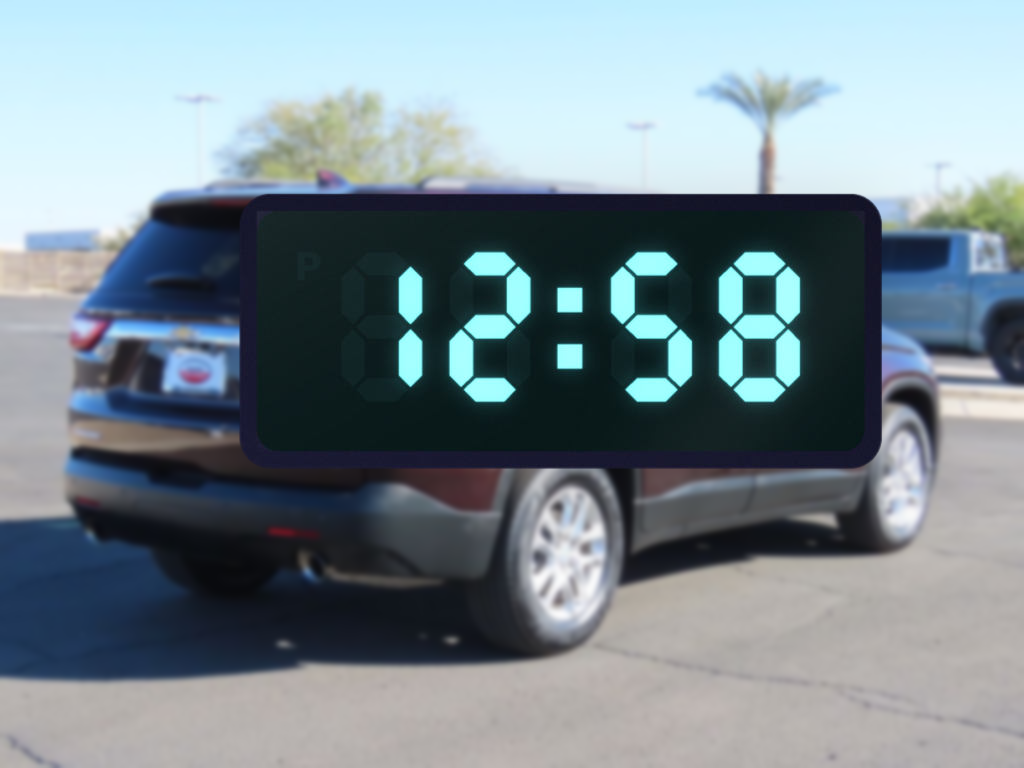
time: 12:58
